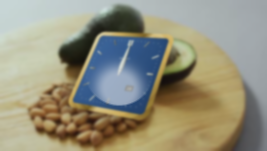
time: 12:00
